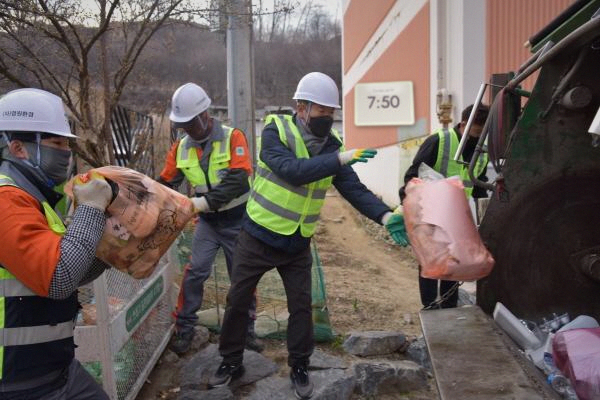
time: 7:50
